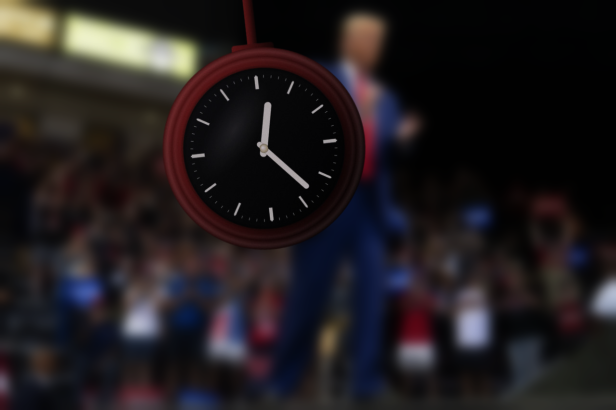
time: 12:23
